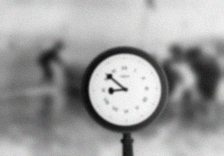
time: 8:52
